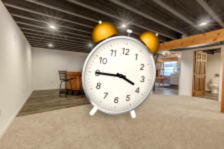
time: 3:45
